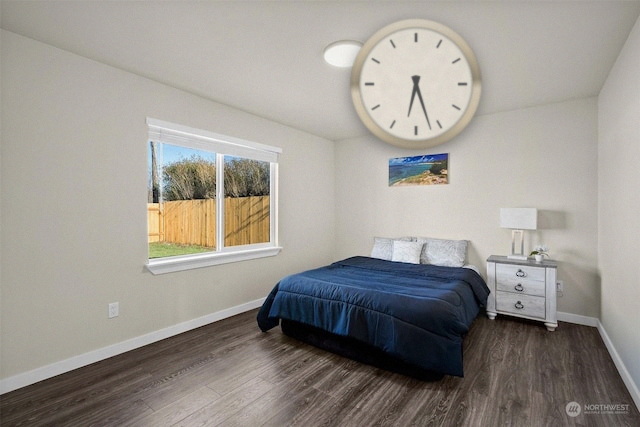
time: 6:27
